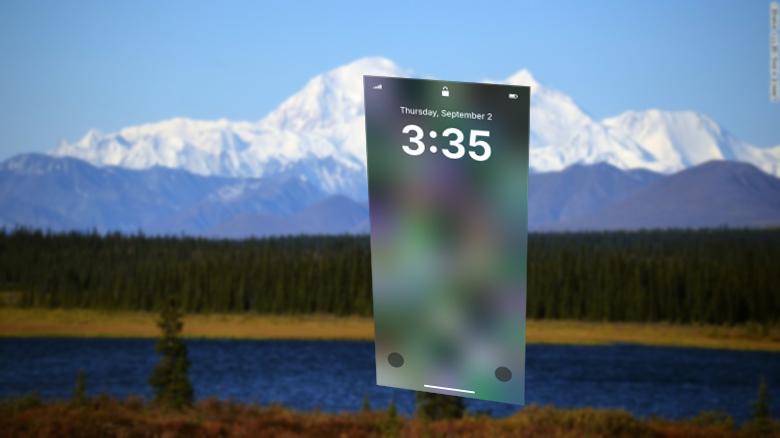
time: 3:35
